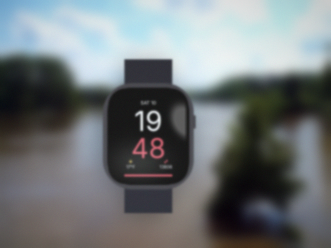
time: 19:48
